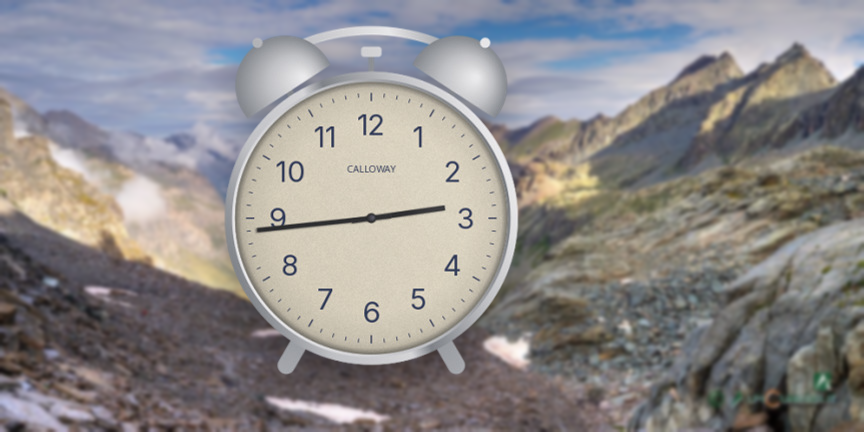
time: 2:44
